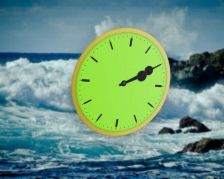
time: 2:10
